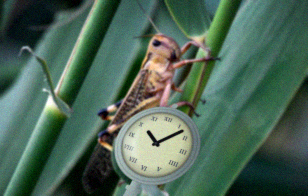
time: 10:07
